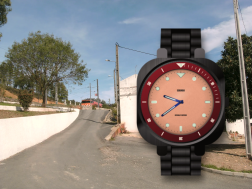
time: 9:39
